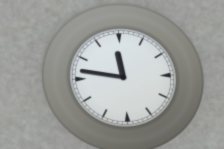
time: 11:47
